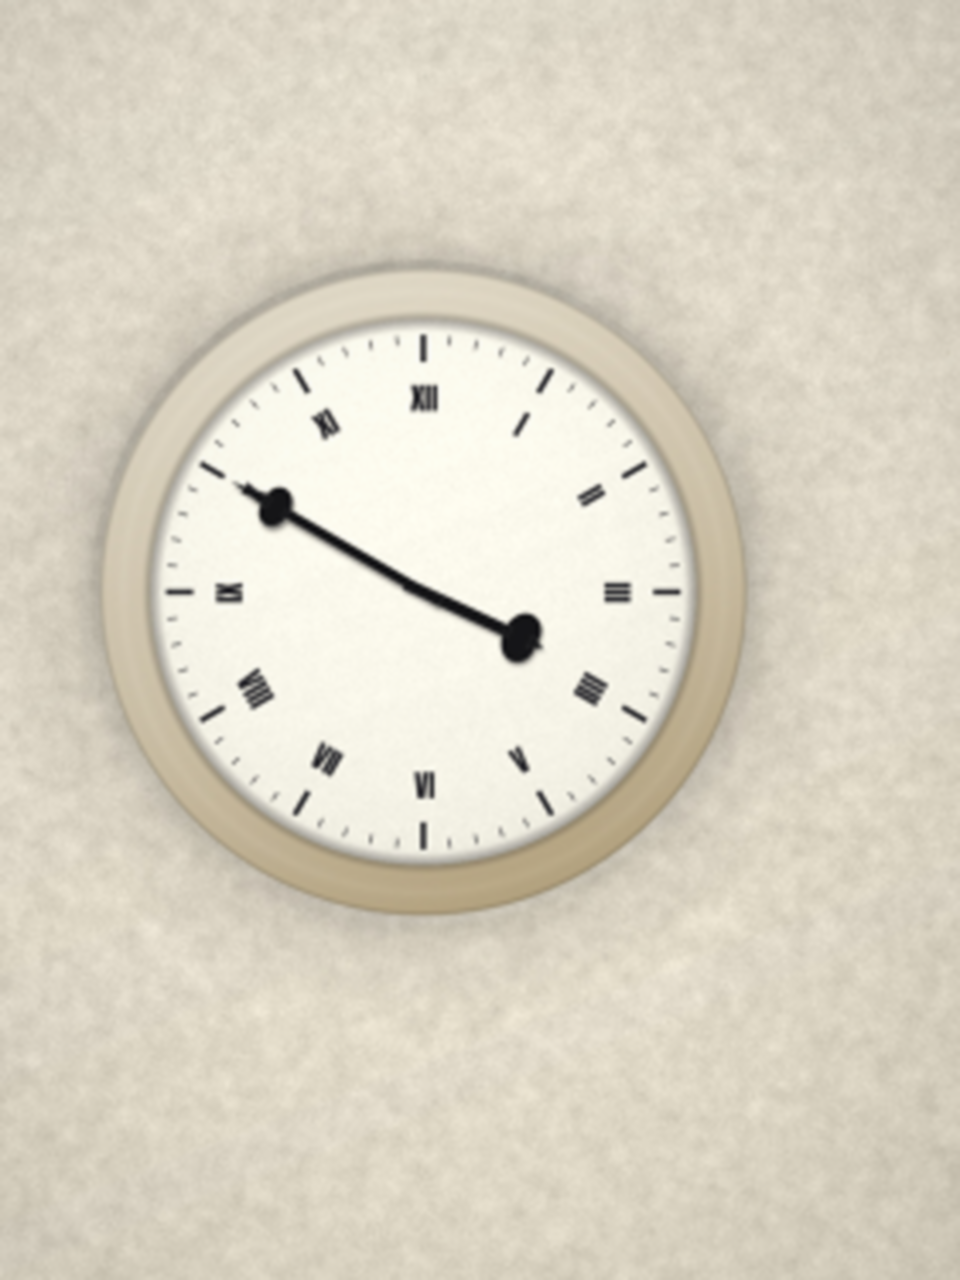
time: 3:50
